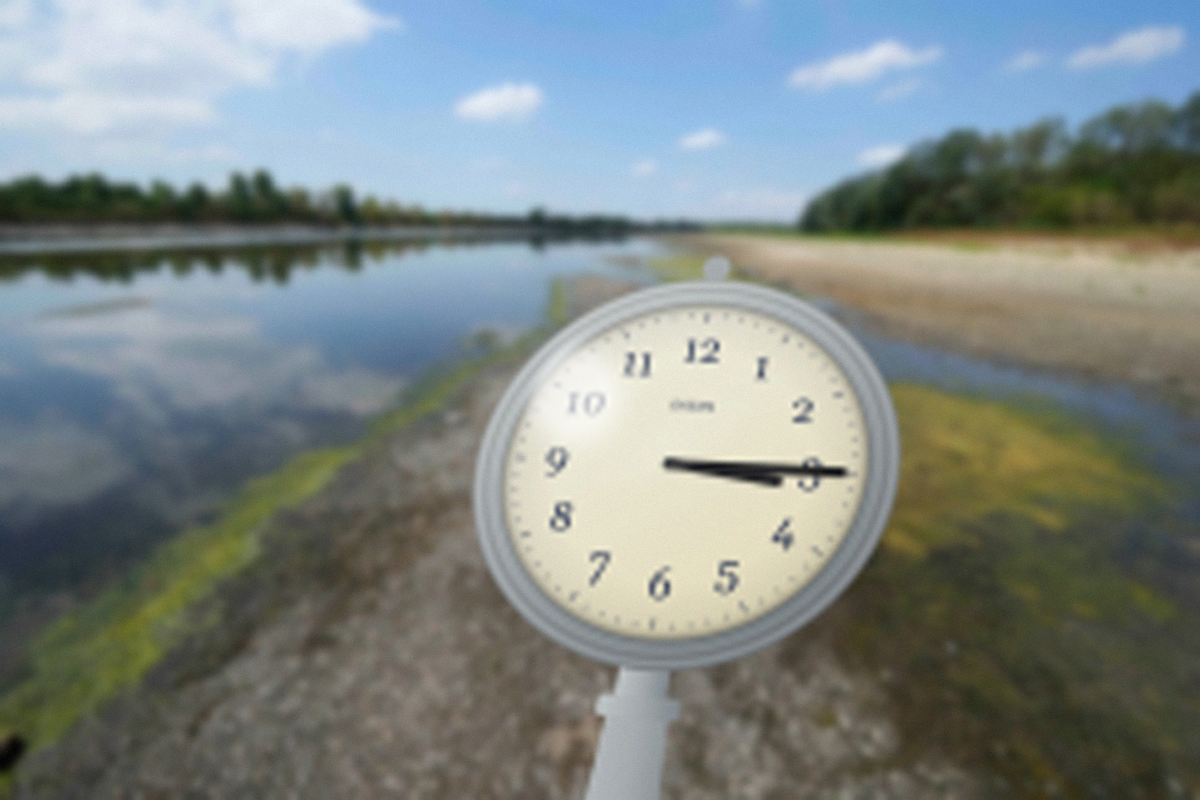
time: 3:15
